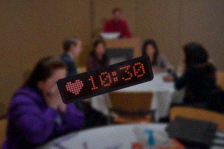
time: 10:30
